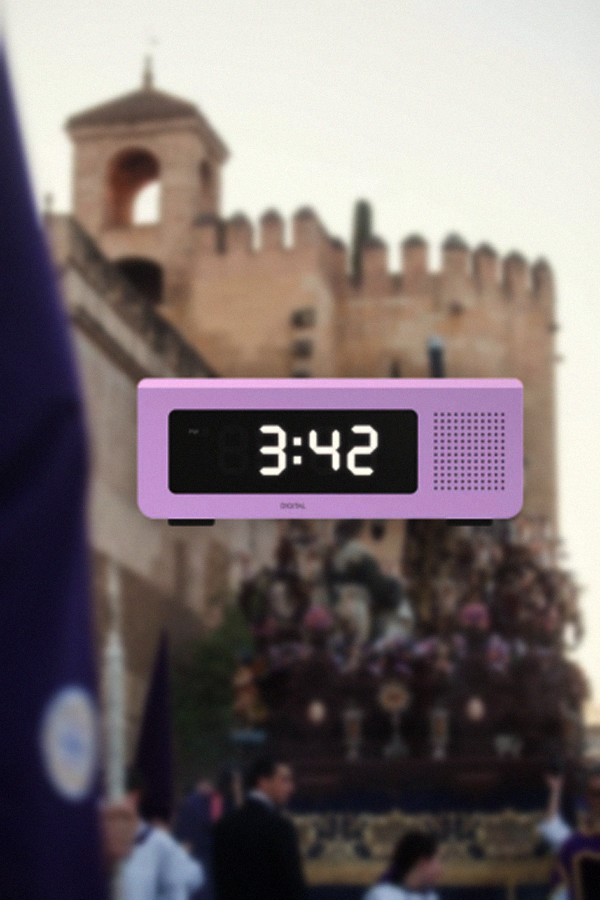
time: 3:42
